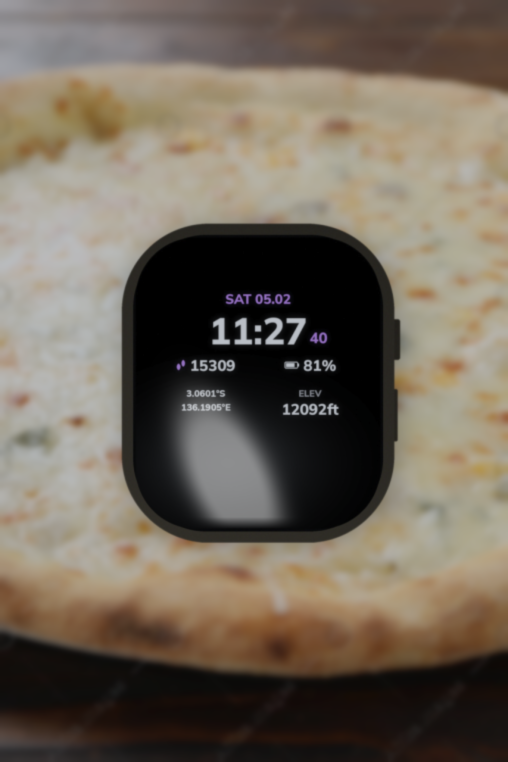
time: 11:27:40
